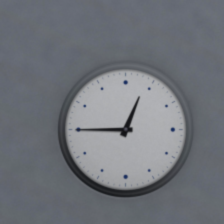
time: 12:45
